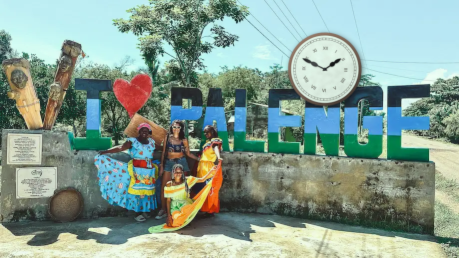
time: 1:49
